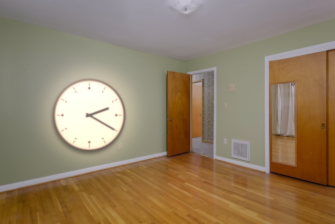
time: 2:20
